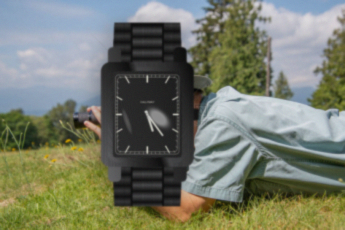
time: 5:24
